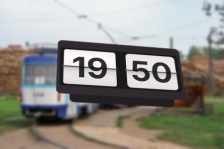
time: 19:50
